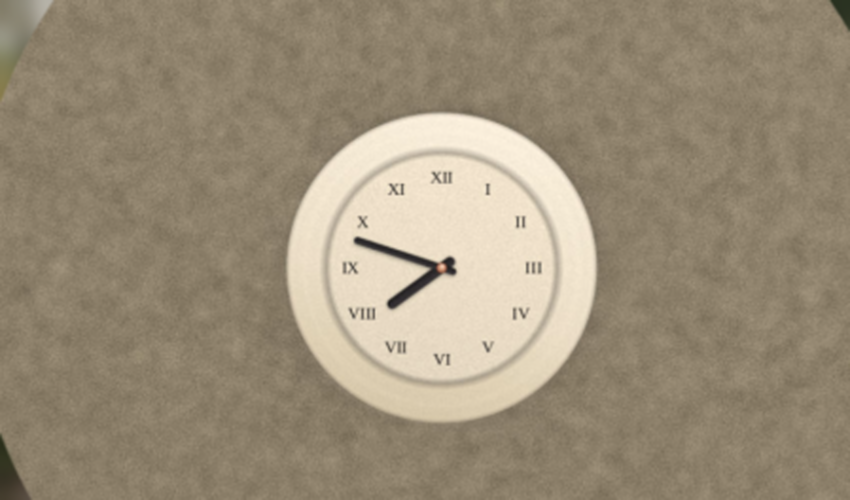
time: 7:48
